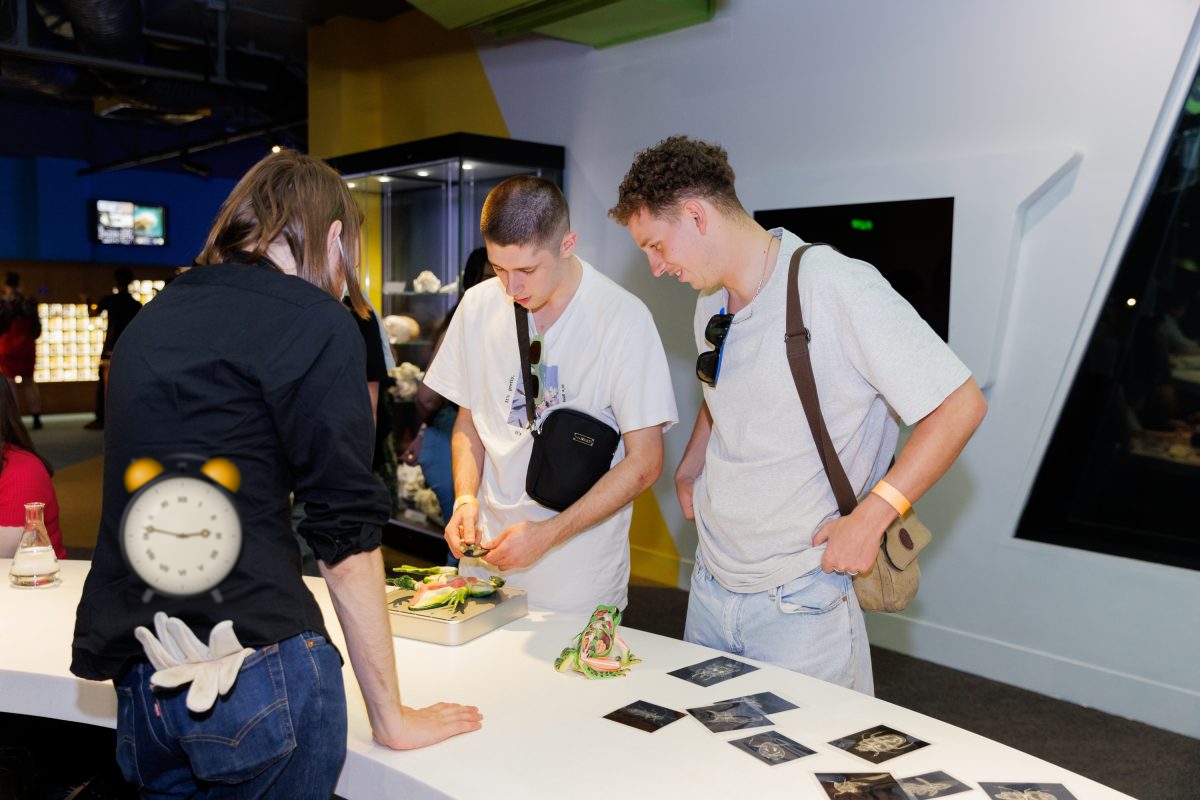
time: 2:47
